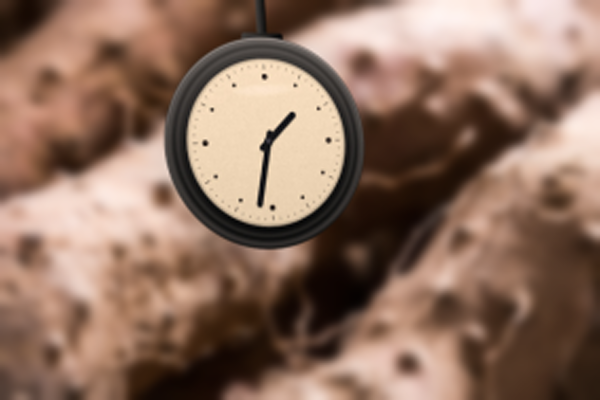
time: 1:32
